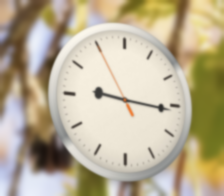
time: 9:15:55
